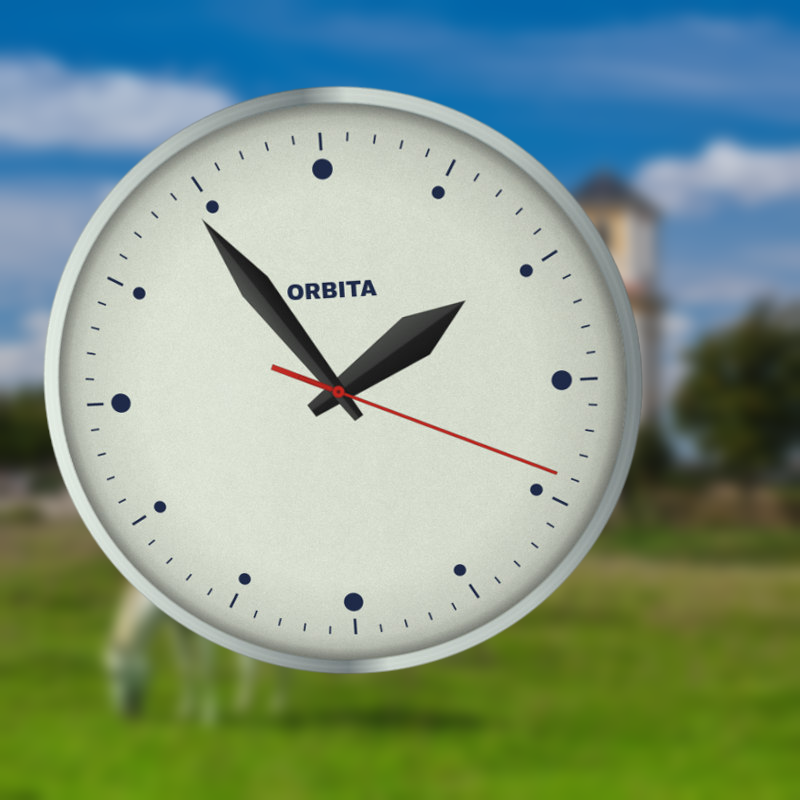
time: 1:54:19
